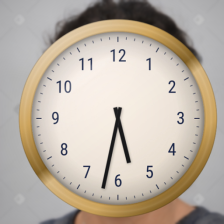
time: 5:32
